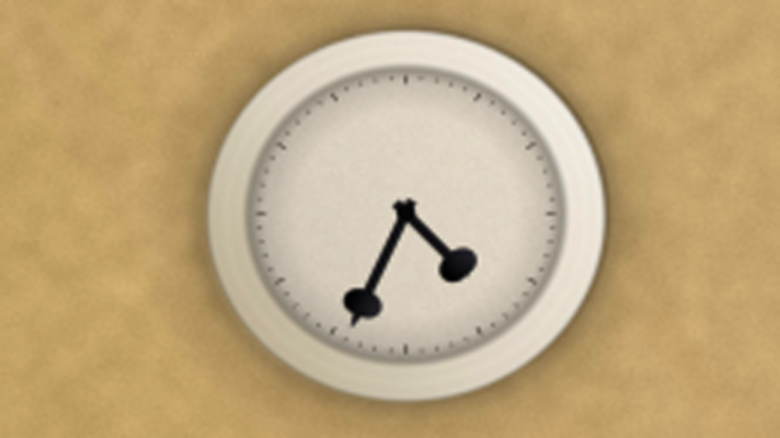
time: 4:34
